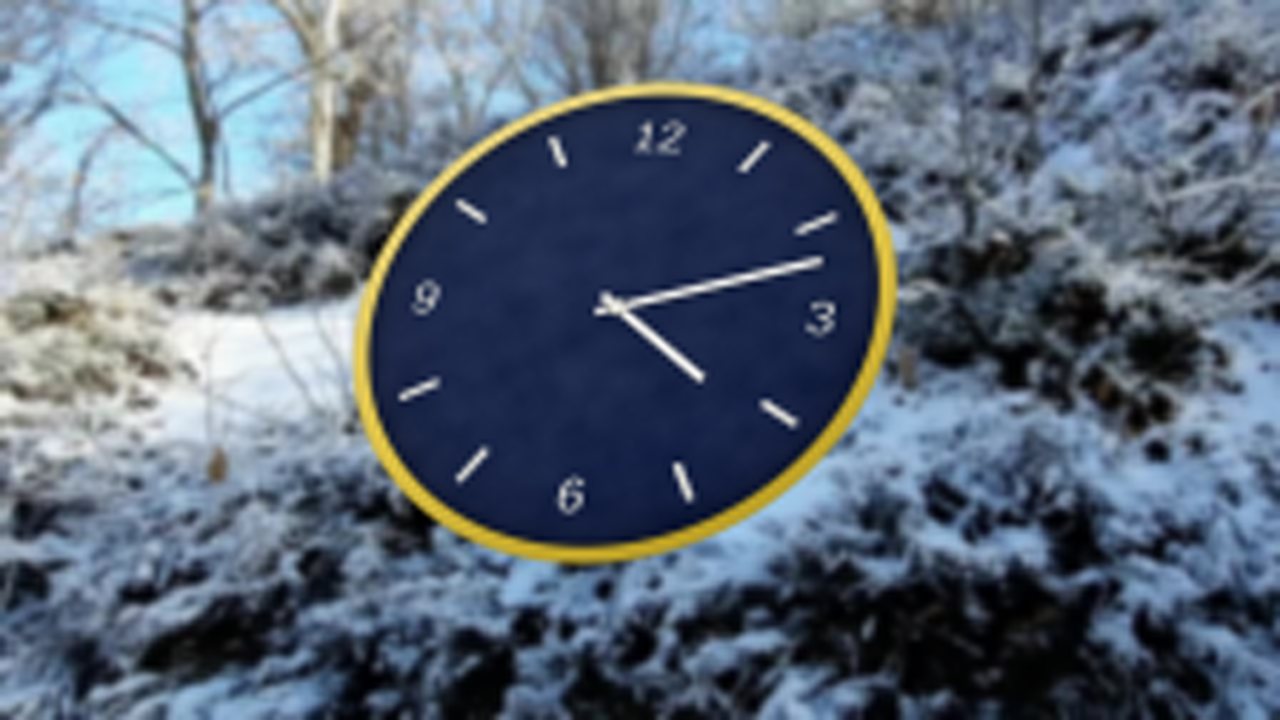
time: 4:12
